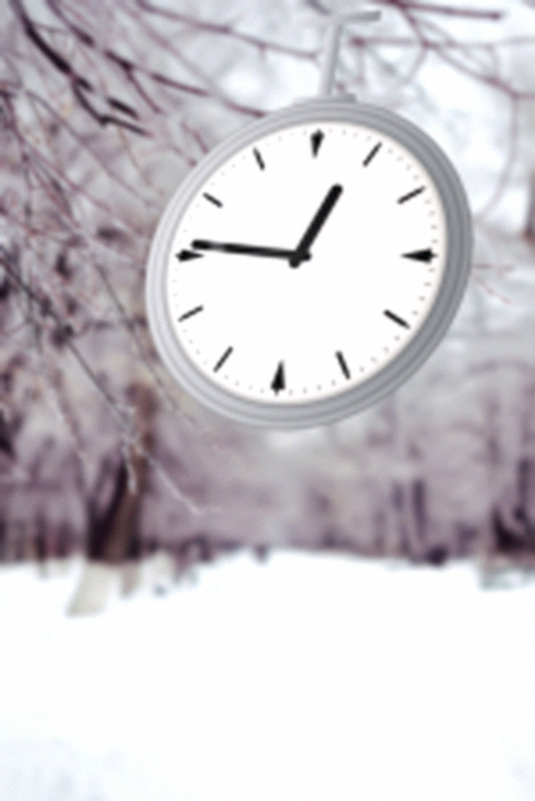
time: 12:46
